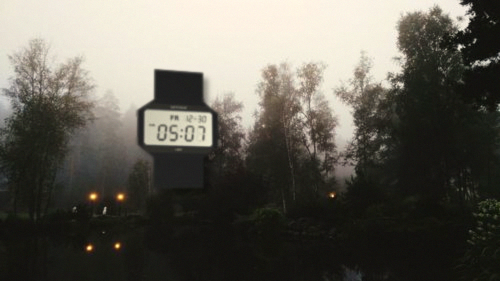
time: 5:07
